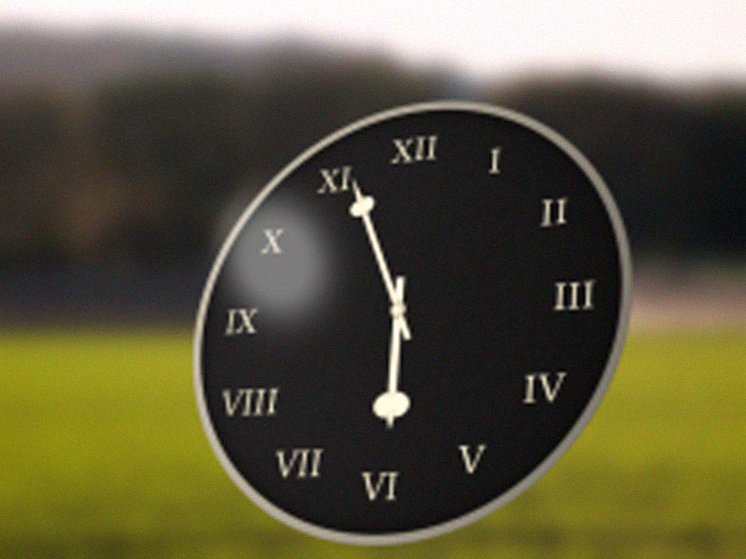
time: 5:56
